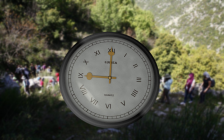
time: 9:00
